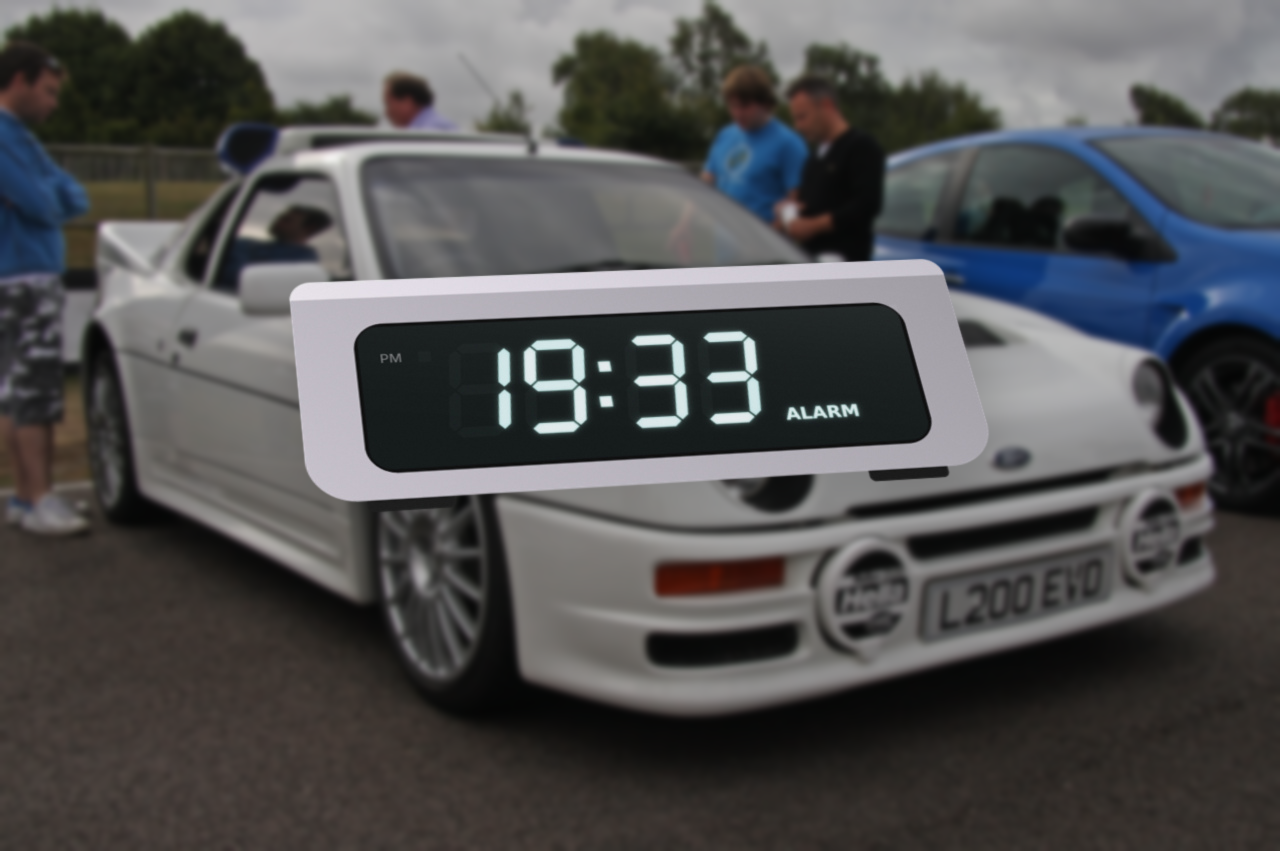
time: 19:33
